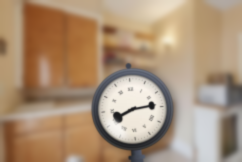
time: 8:14
